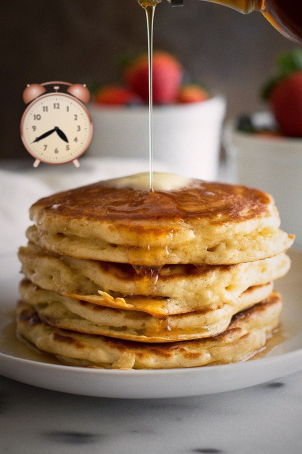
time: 4:40
